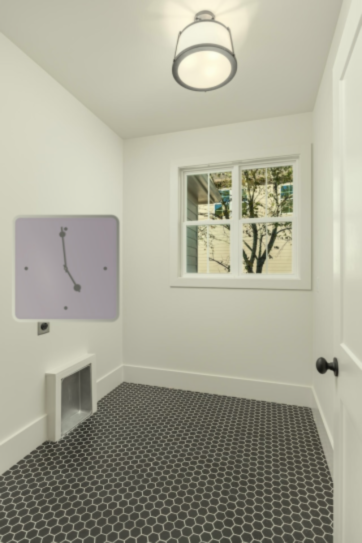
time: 4:59
